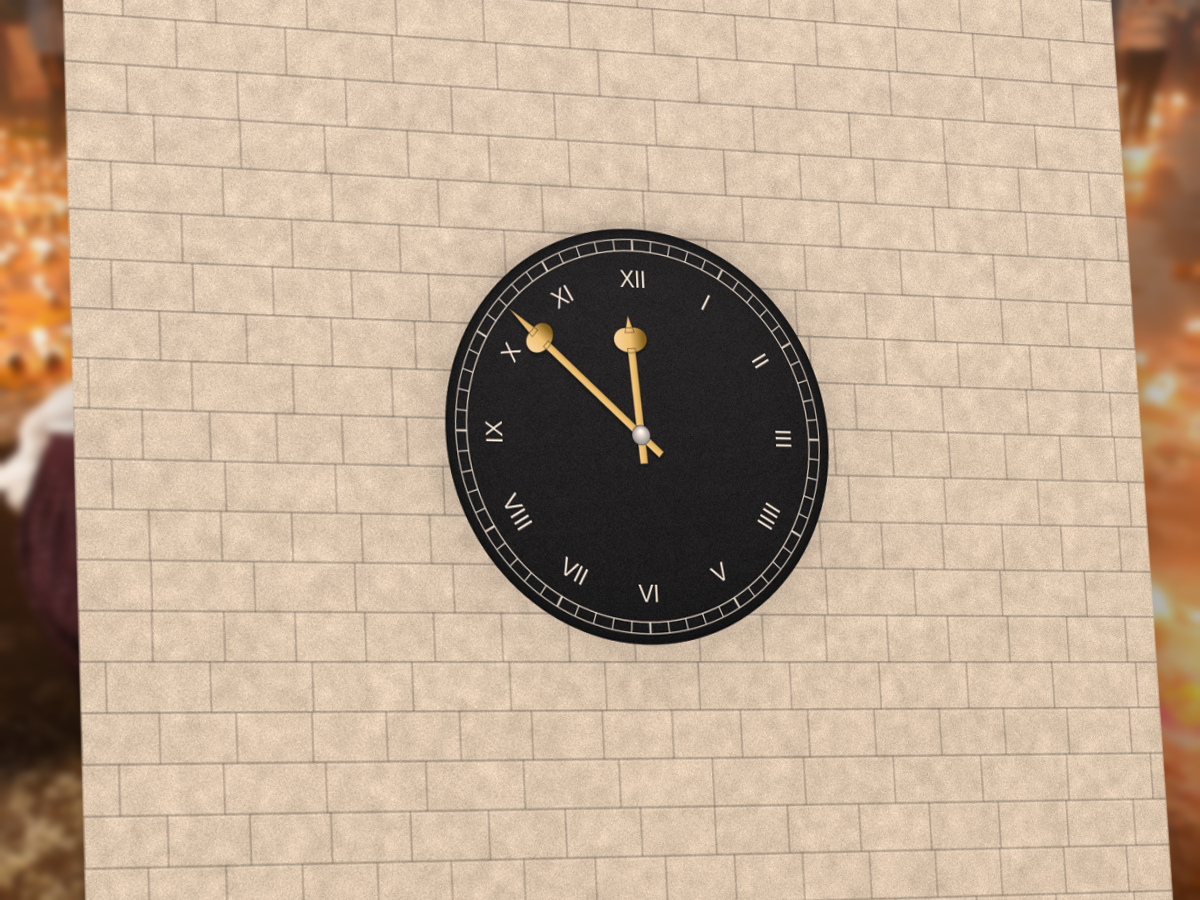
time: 11:52
